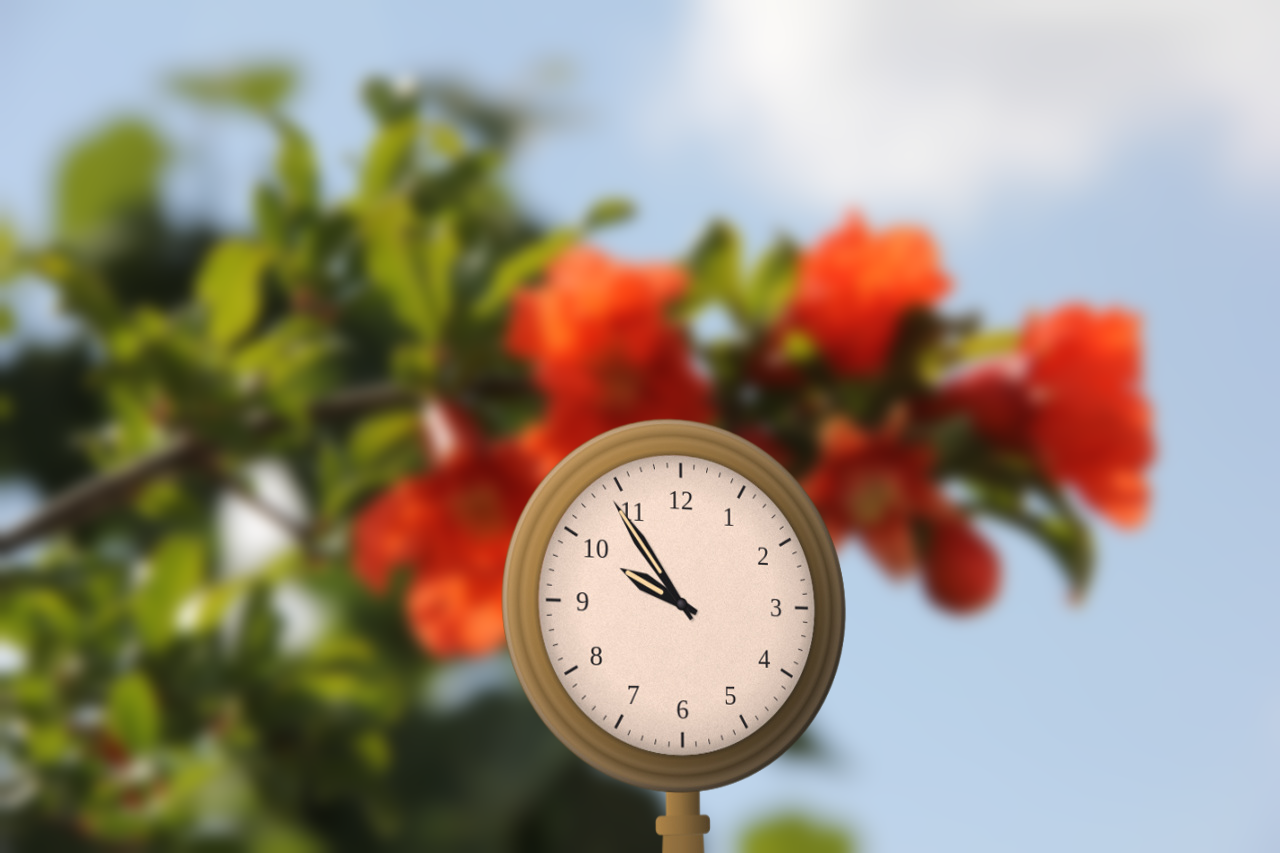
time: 9:54
